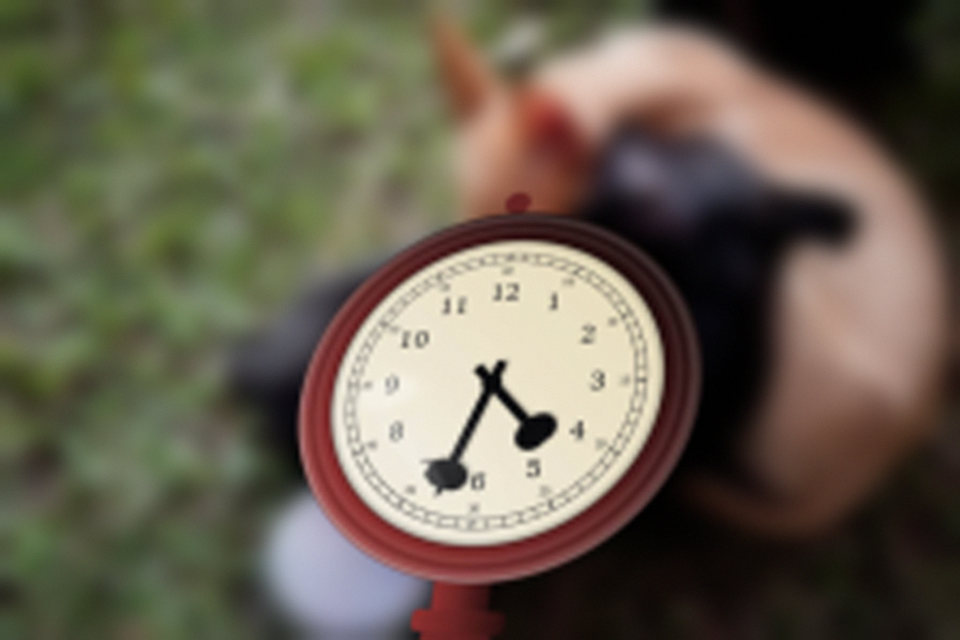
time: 4:33
